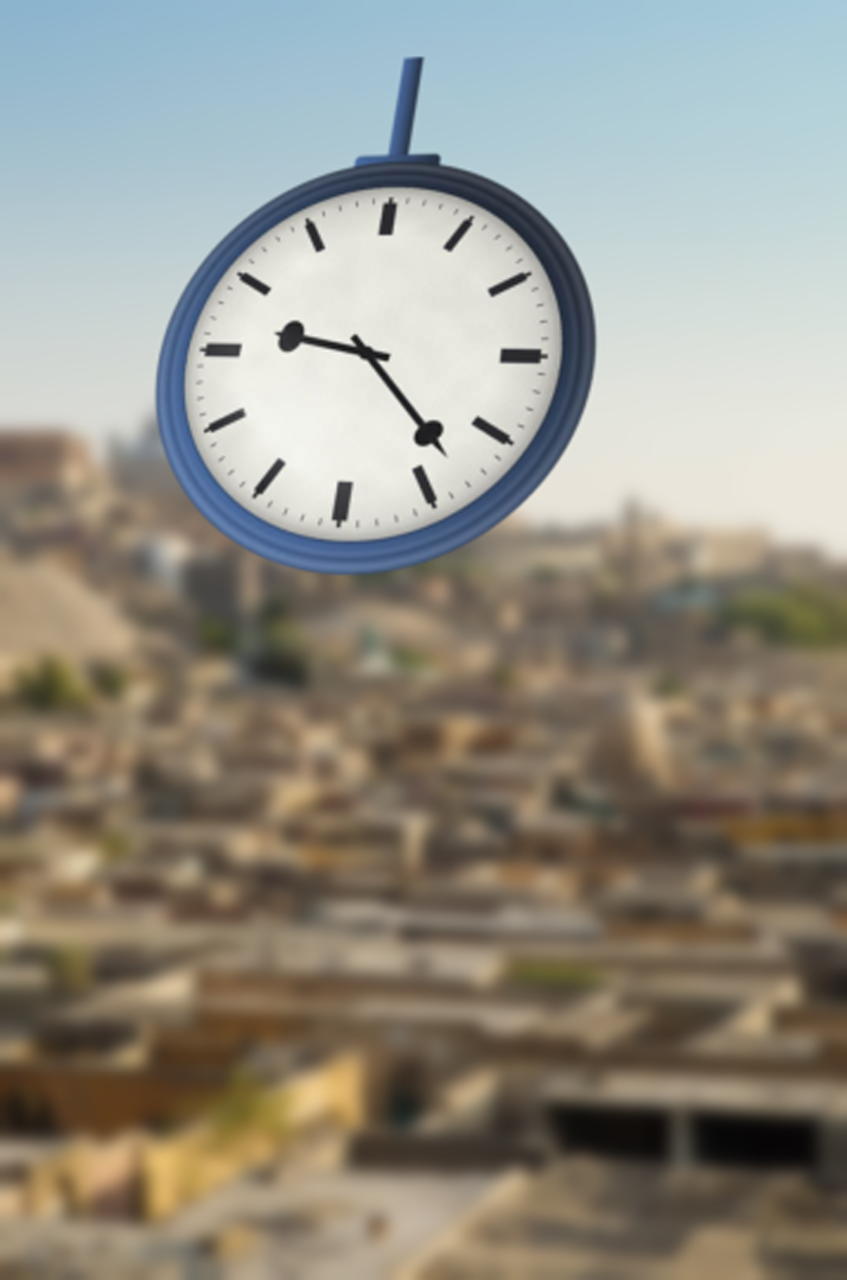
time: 9:23
